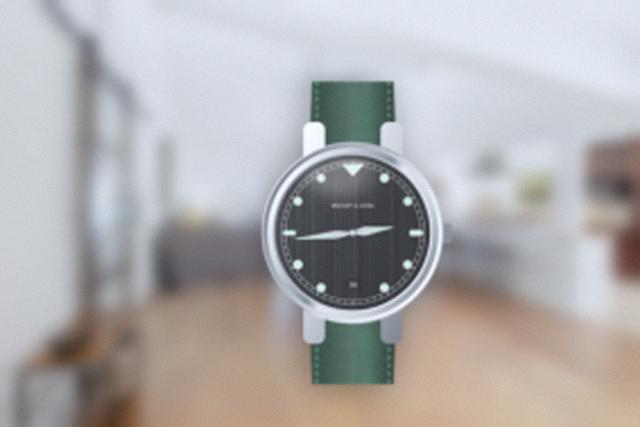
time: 2:44
